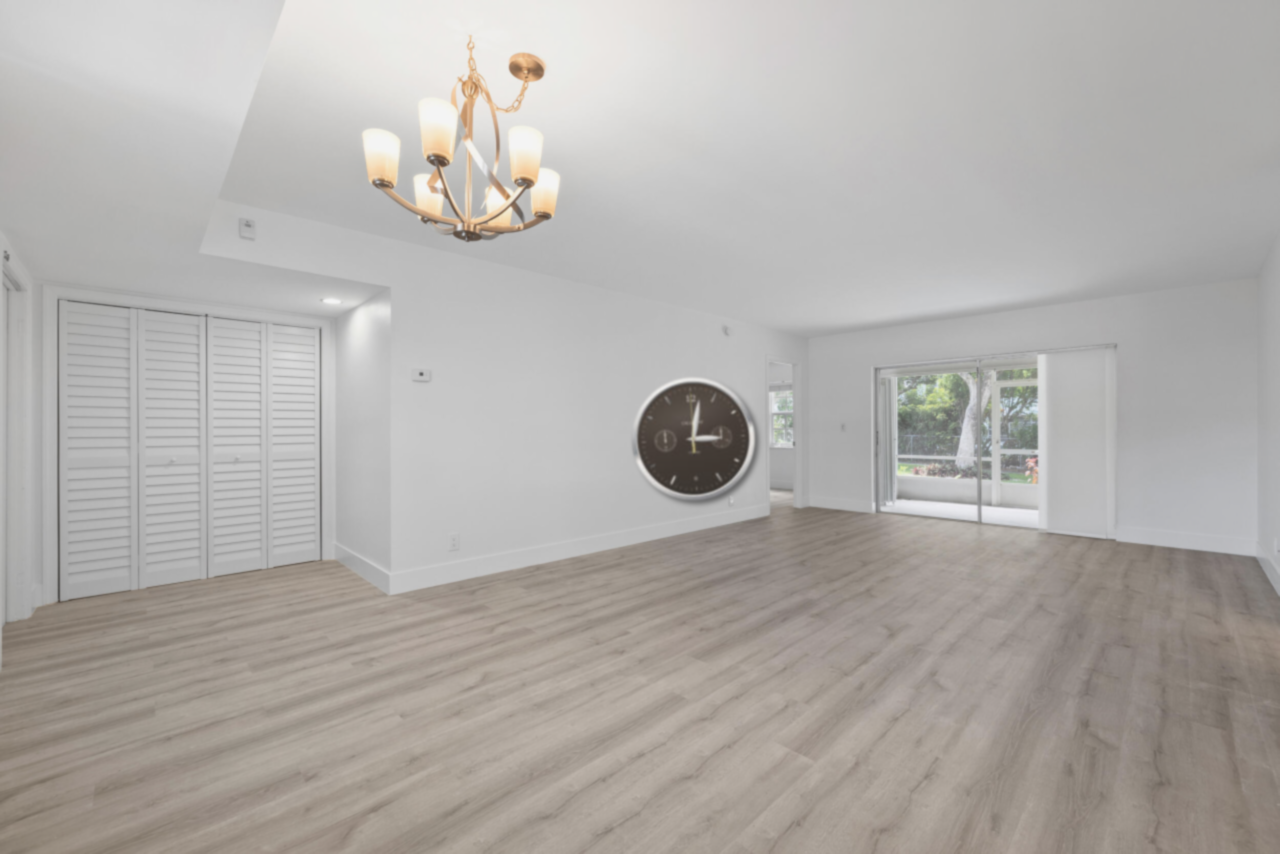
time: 3:02
